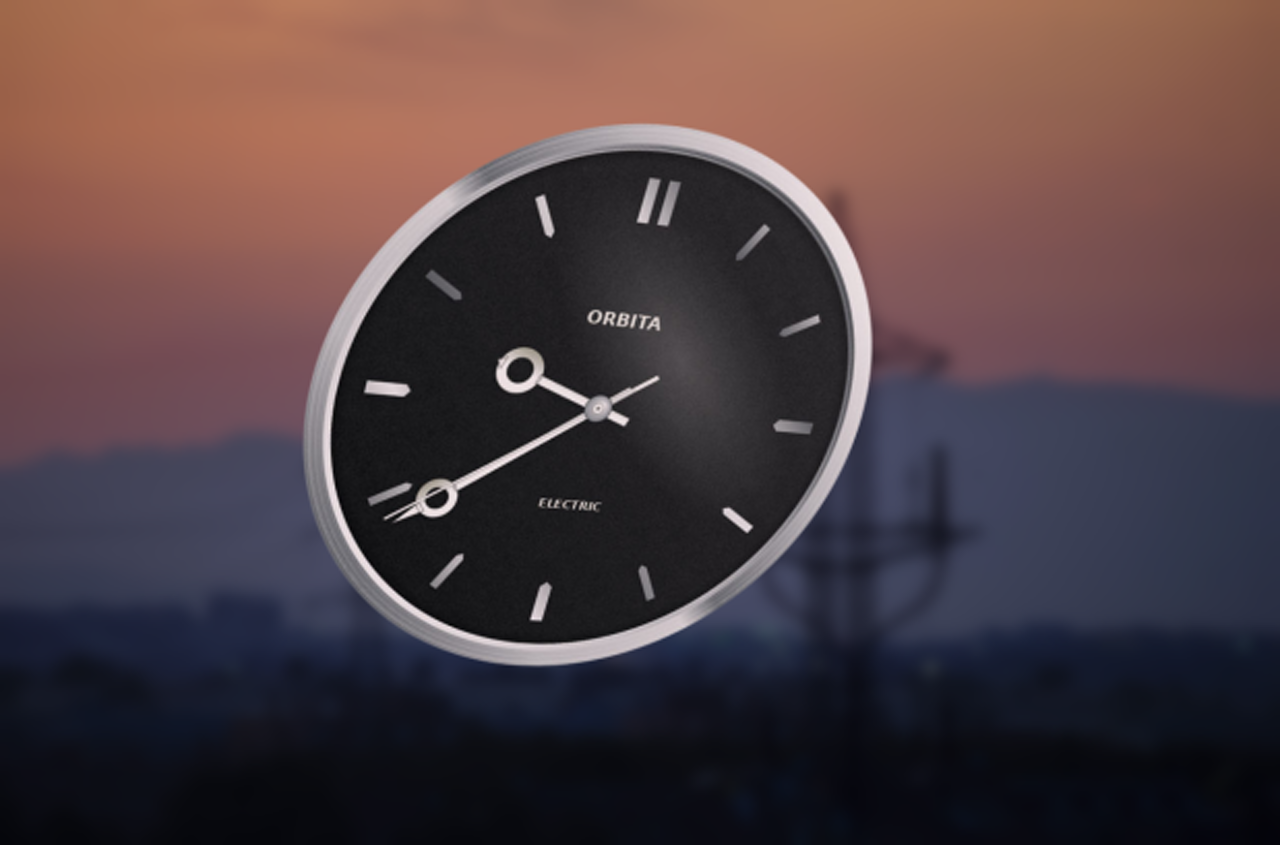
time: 9:38:39
